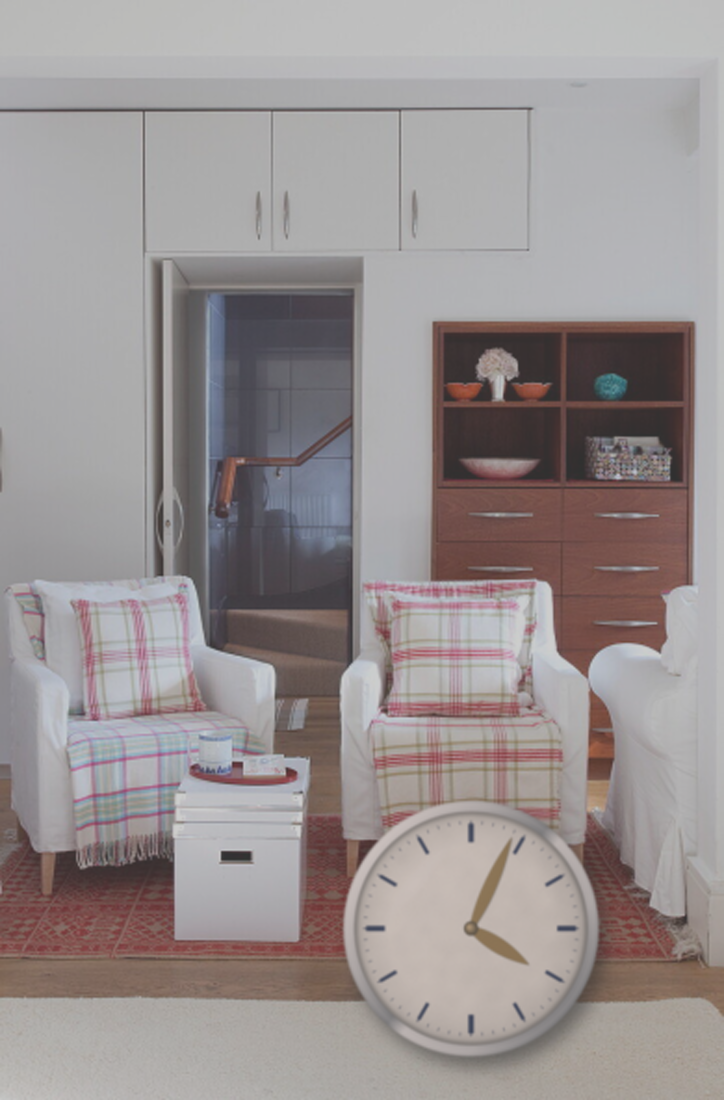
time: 4:04
